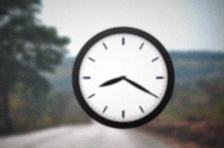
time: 8:20
